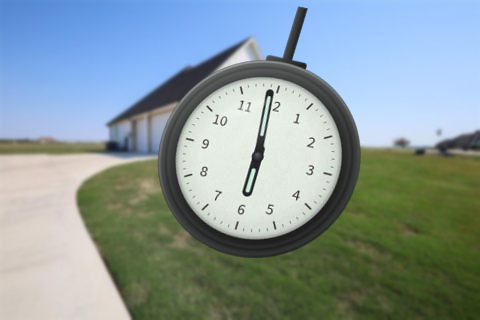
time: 5:59
